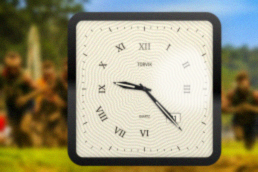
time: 9:23
